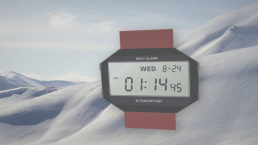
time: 1:14:45
